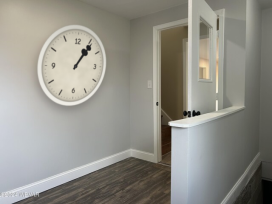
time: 1:06
